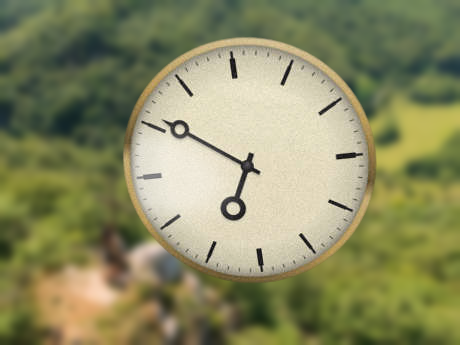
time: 6:51
